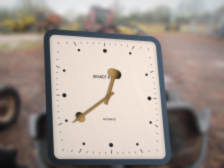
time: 12:39
